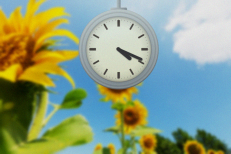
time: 4:19
